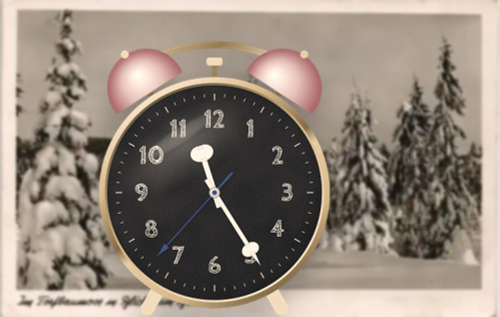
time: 11:24:37
